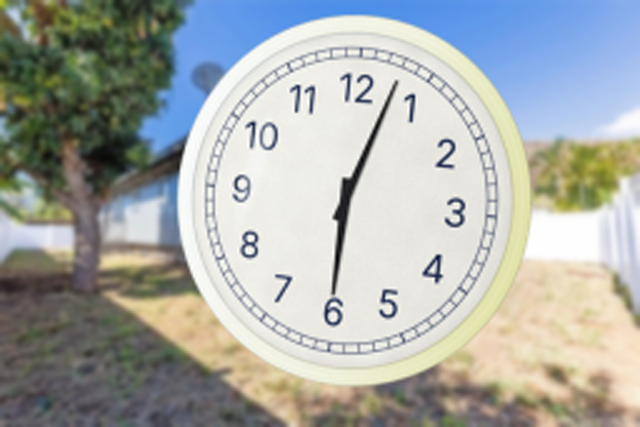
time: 6:03
